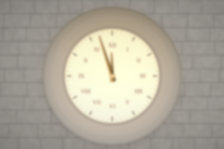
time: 11:57
